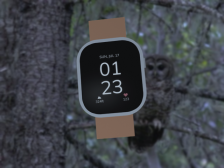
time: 1:23
